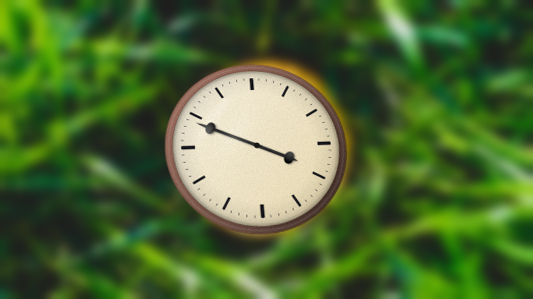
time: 3:49
